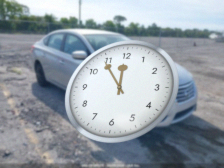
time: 11:54
